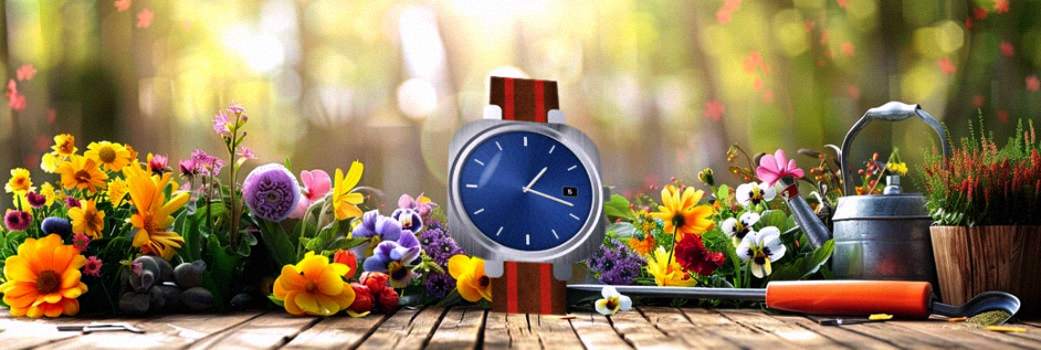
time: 1:18
